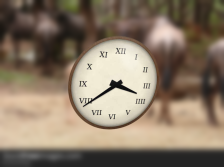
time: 3:39
